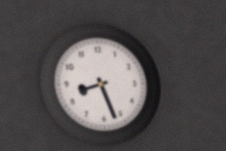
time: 8:27
